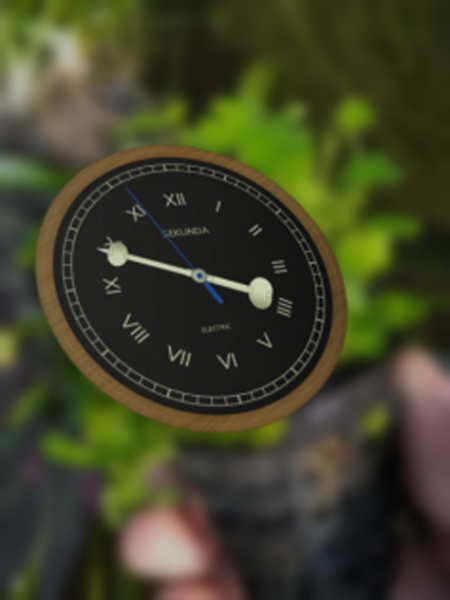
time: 3:48:56
